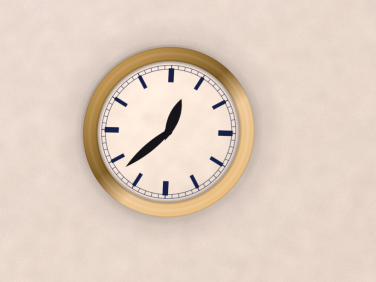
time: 12:38
